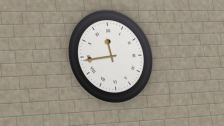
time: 11:44
